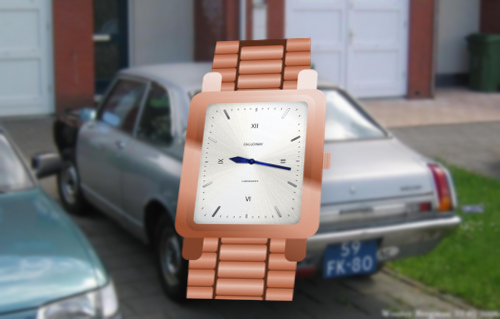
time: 9:17
